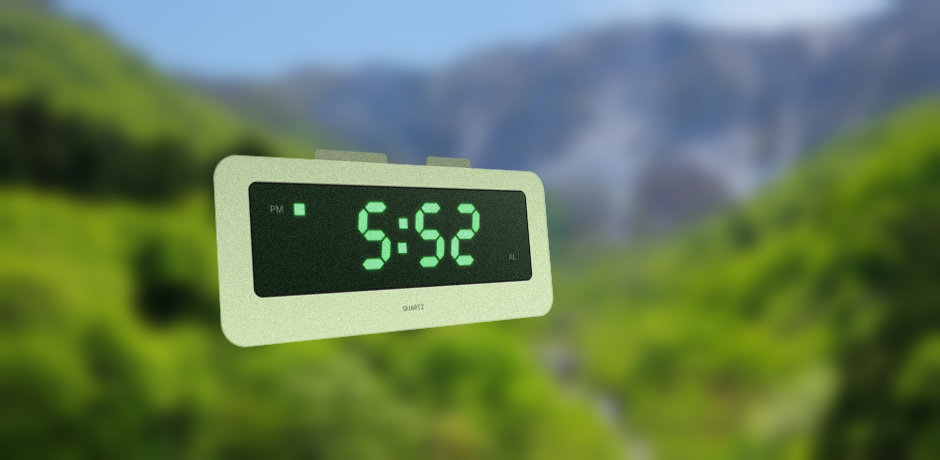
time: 5:52
